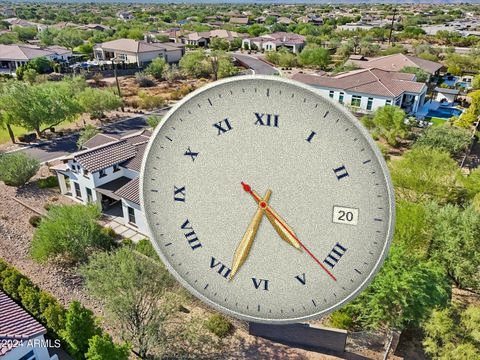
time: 4:33:22
